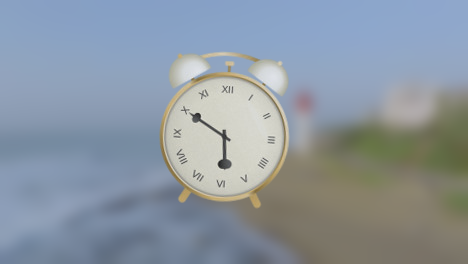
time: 5:50
